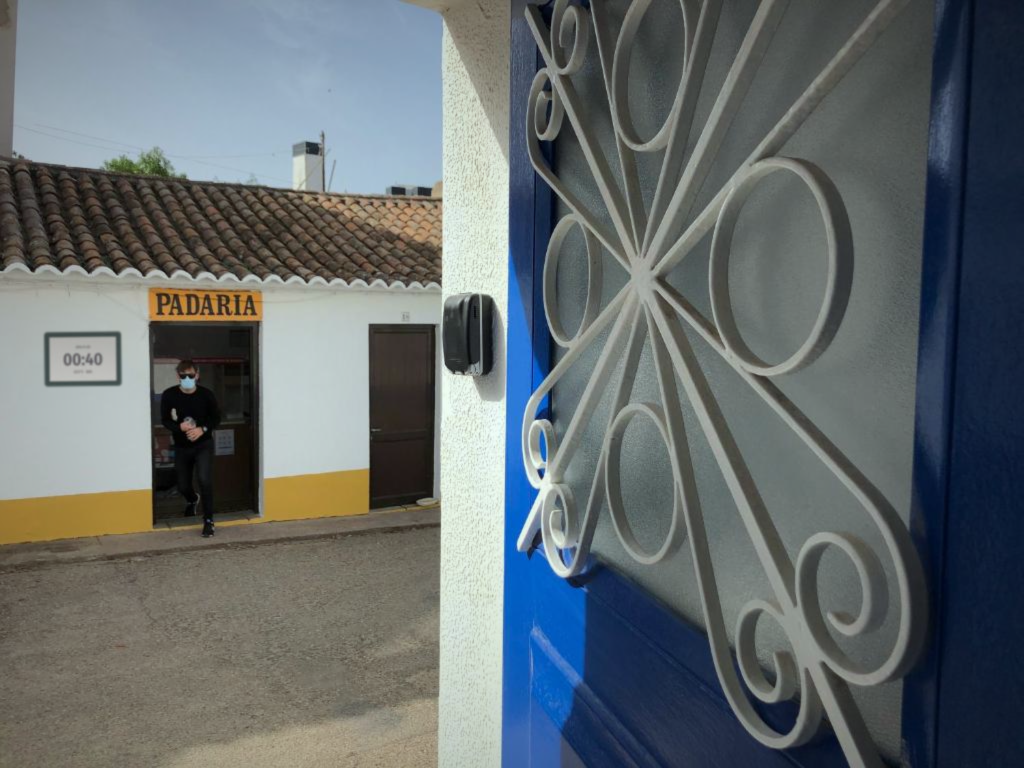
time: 0:40
